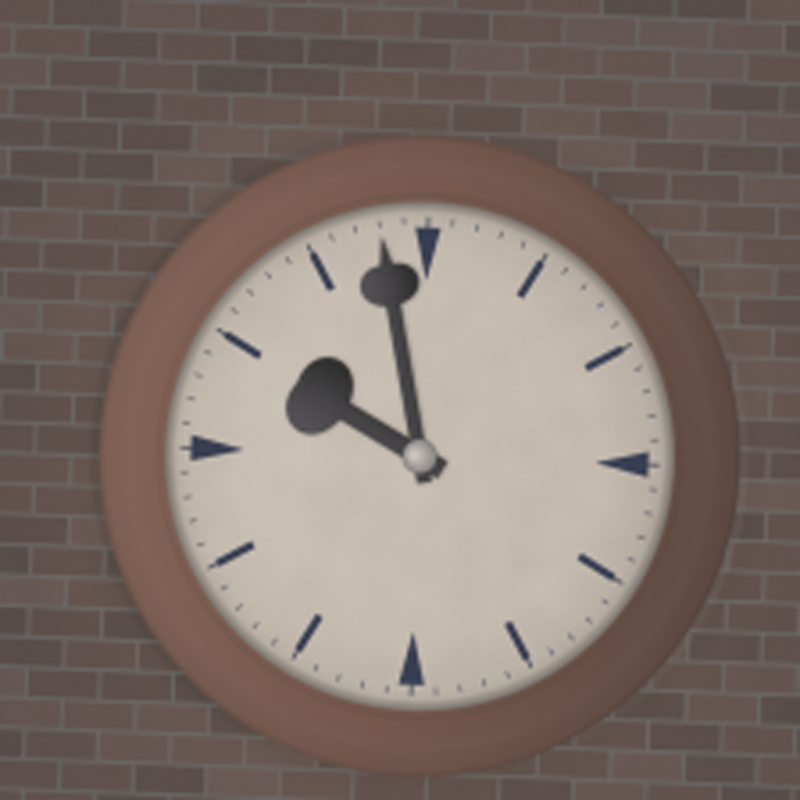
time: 9:58
